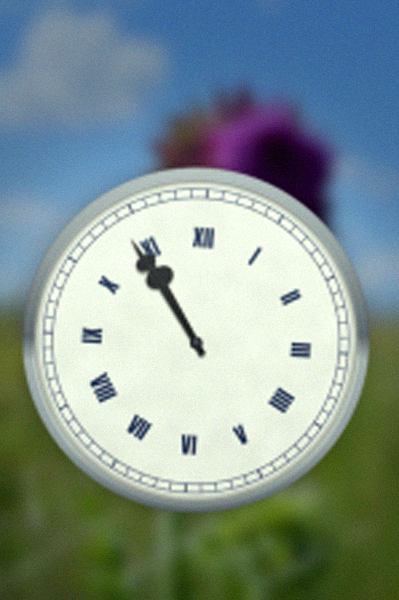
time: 10:54
